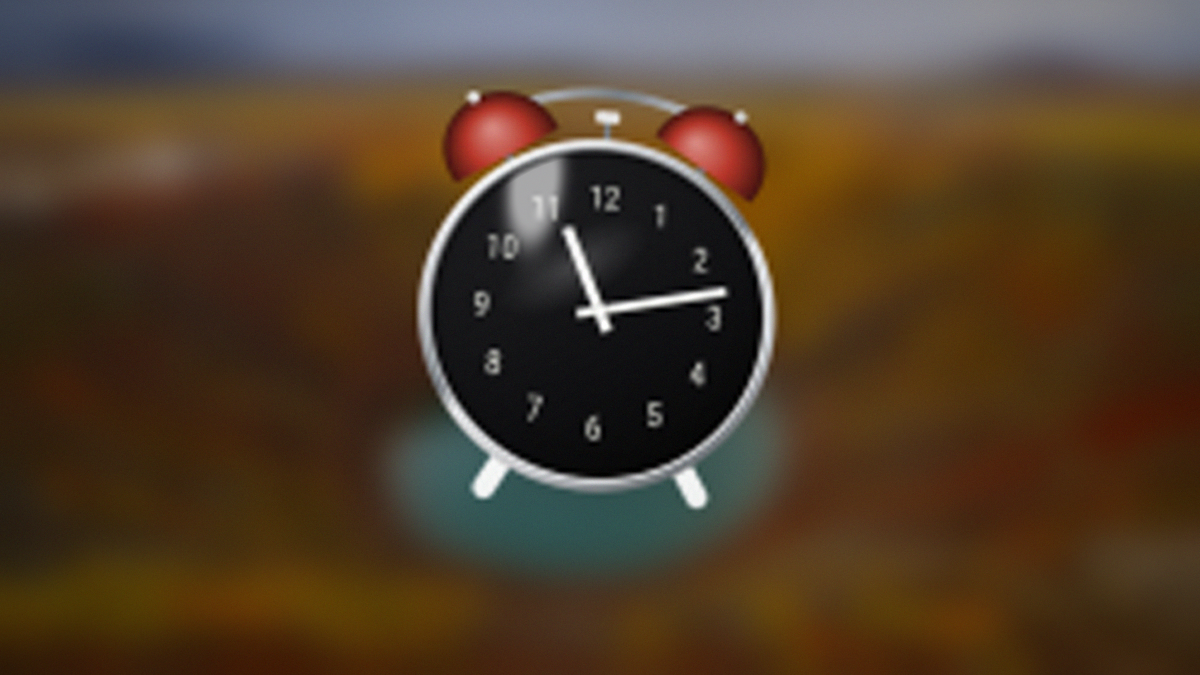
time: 11:13
